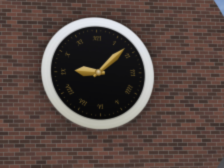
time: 9:08
